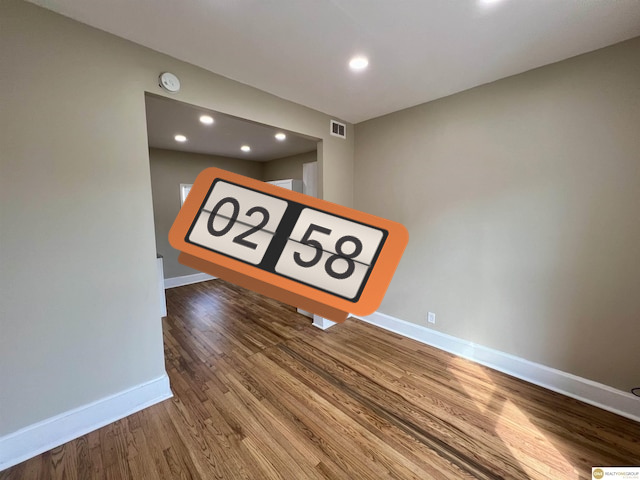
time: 2:58
